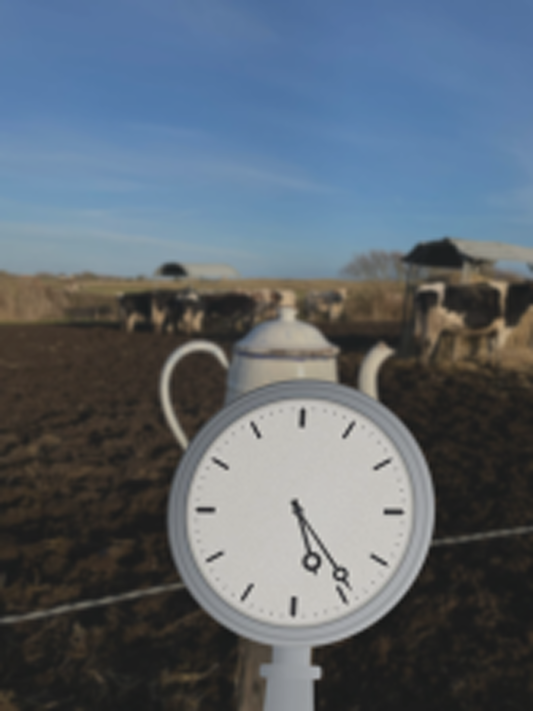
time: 5:24
